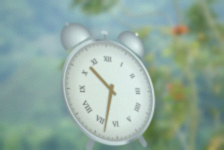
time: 10:33
